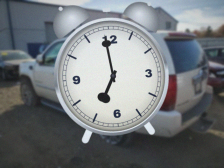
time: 6:59
